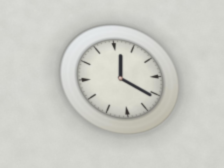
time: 12:21
